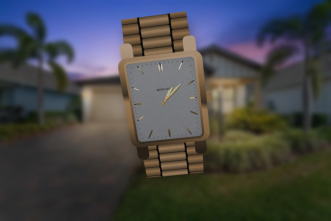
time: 1:08
